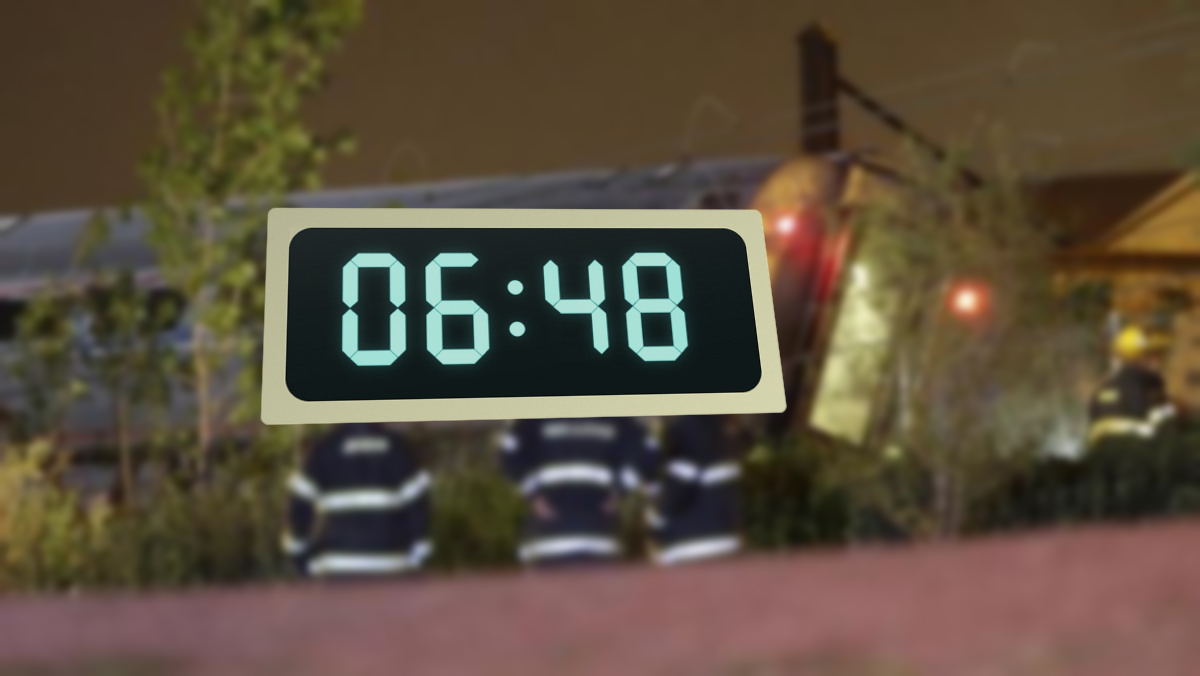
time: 6:48
